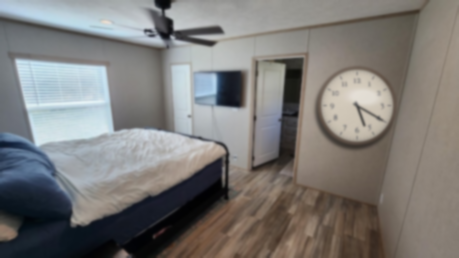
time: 5:20
